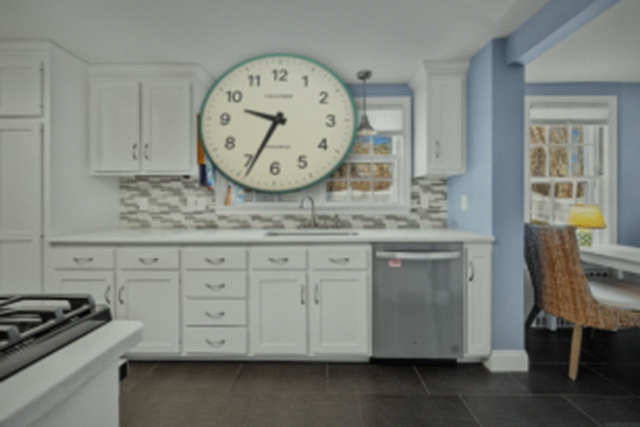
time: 9:34
